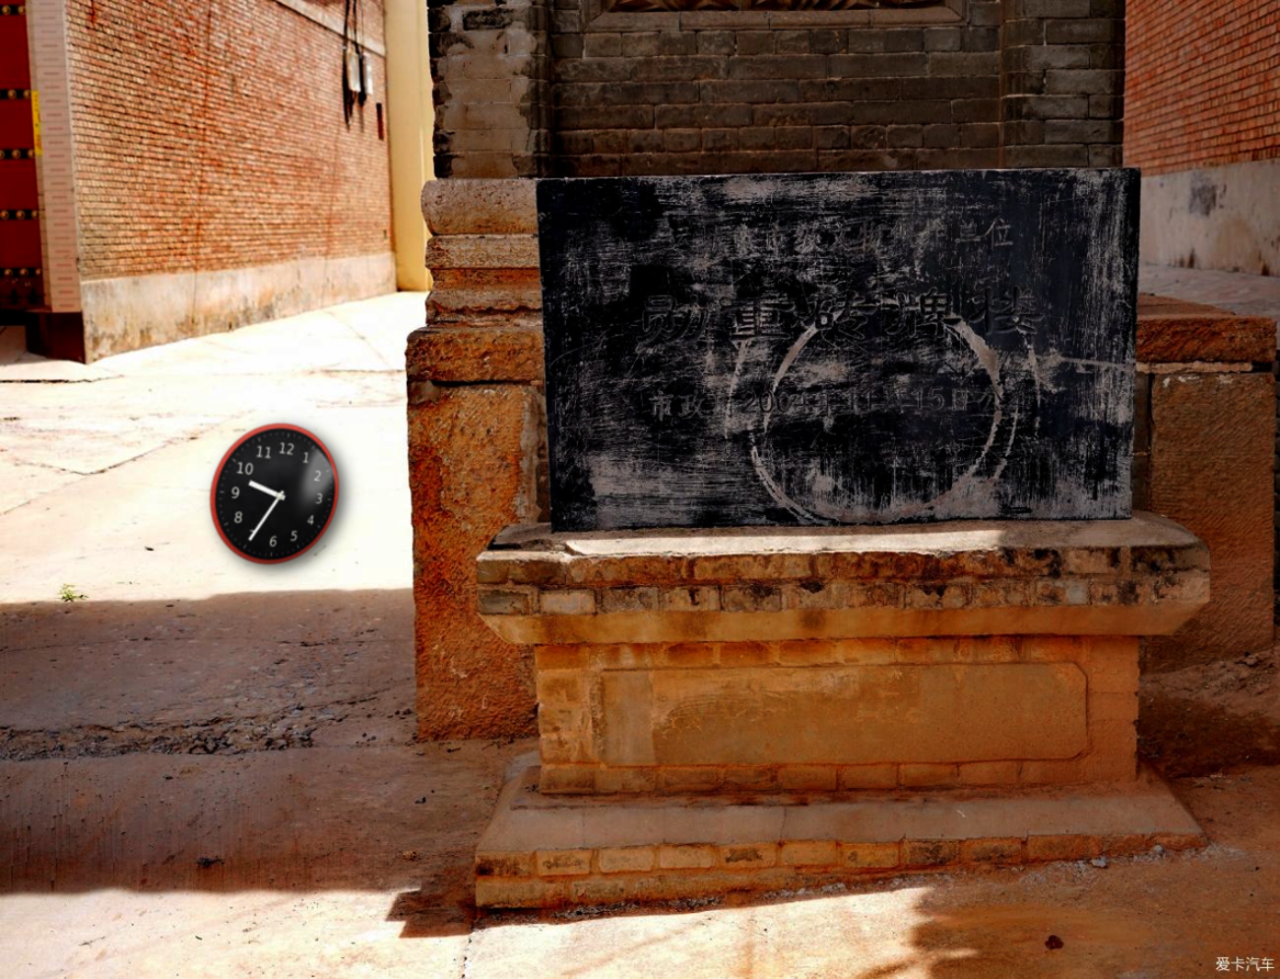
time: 9:35
